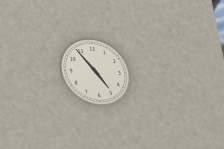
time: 4:54
